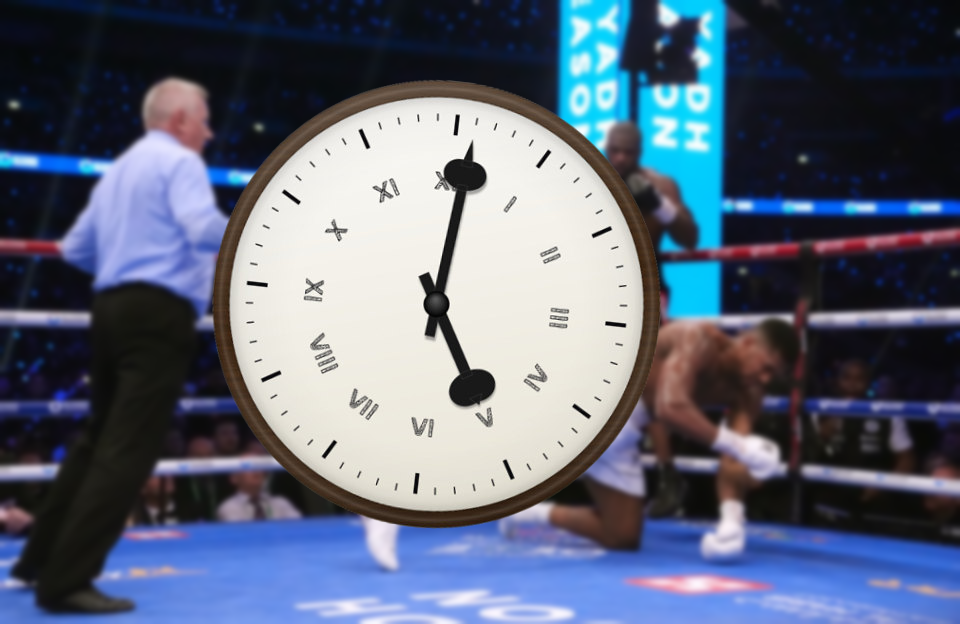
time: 5:01
